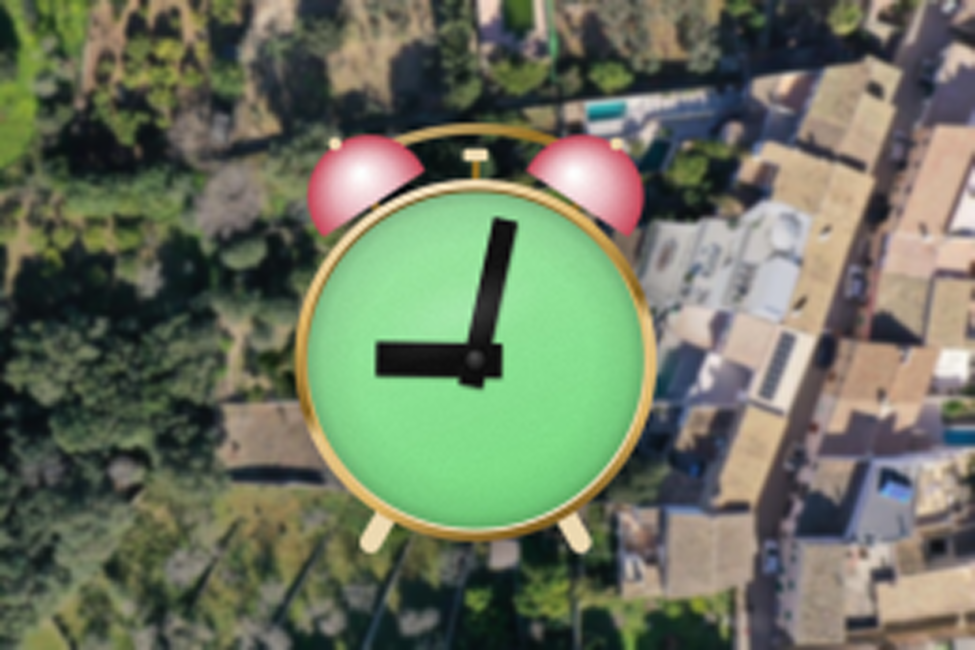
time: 9:02
